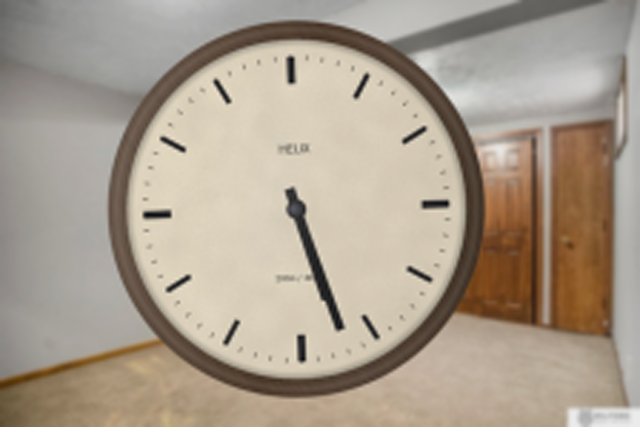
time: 5:27
